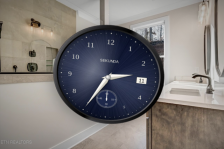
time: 2:35
